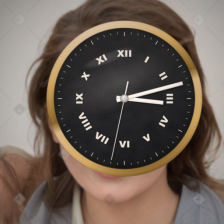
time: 3:12:32
